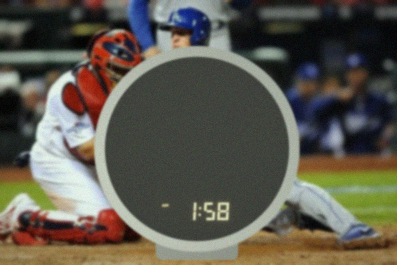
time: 1:58
